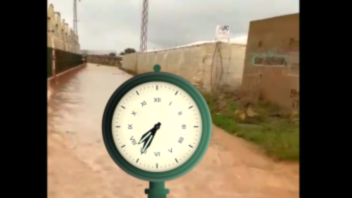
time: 7:35
